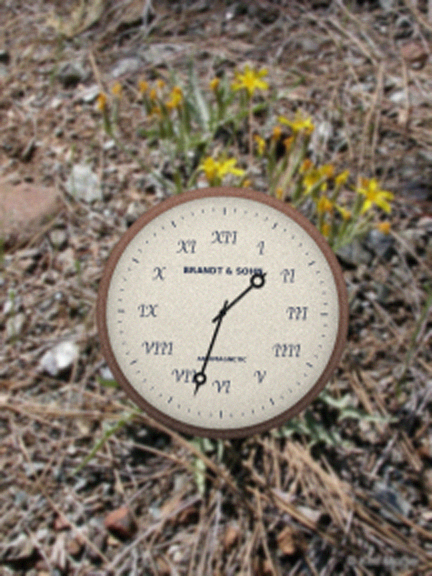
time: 1:33
